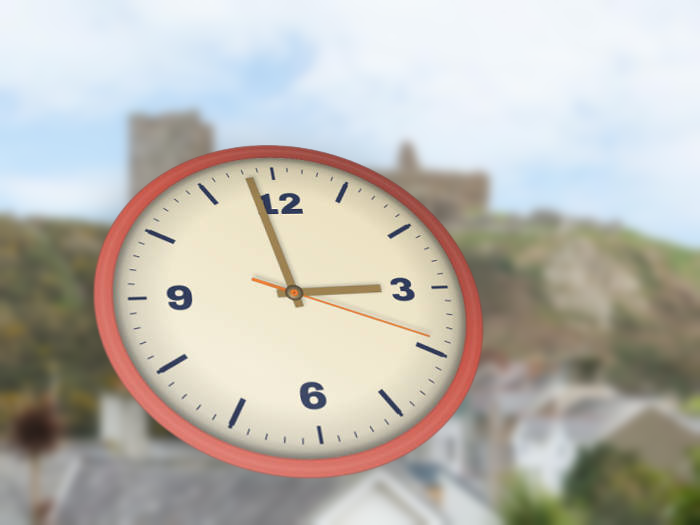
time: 2:58:19
